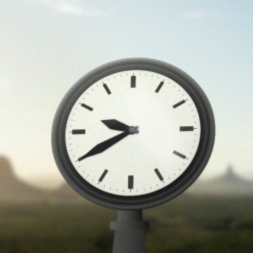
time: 9:40
